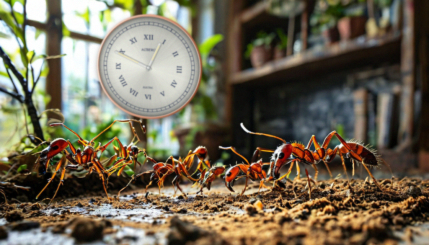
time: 12:49
